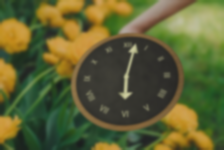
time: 6:02
